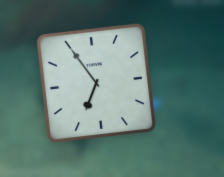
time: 6:55
